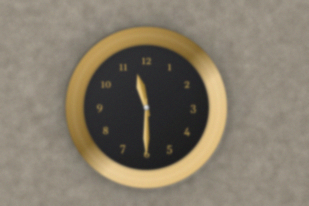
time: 11:30
